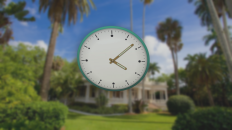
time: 4:08
